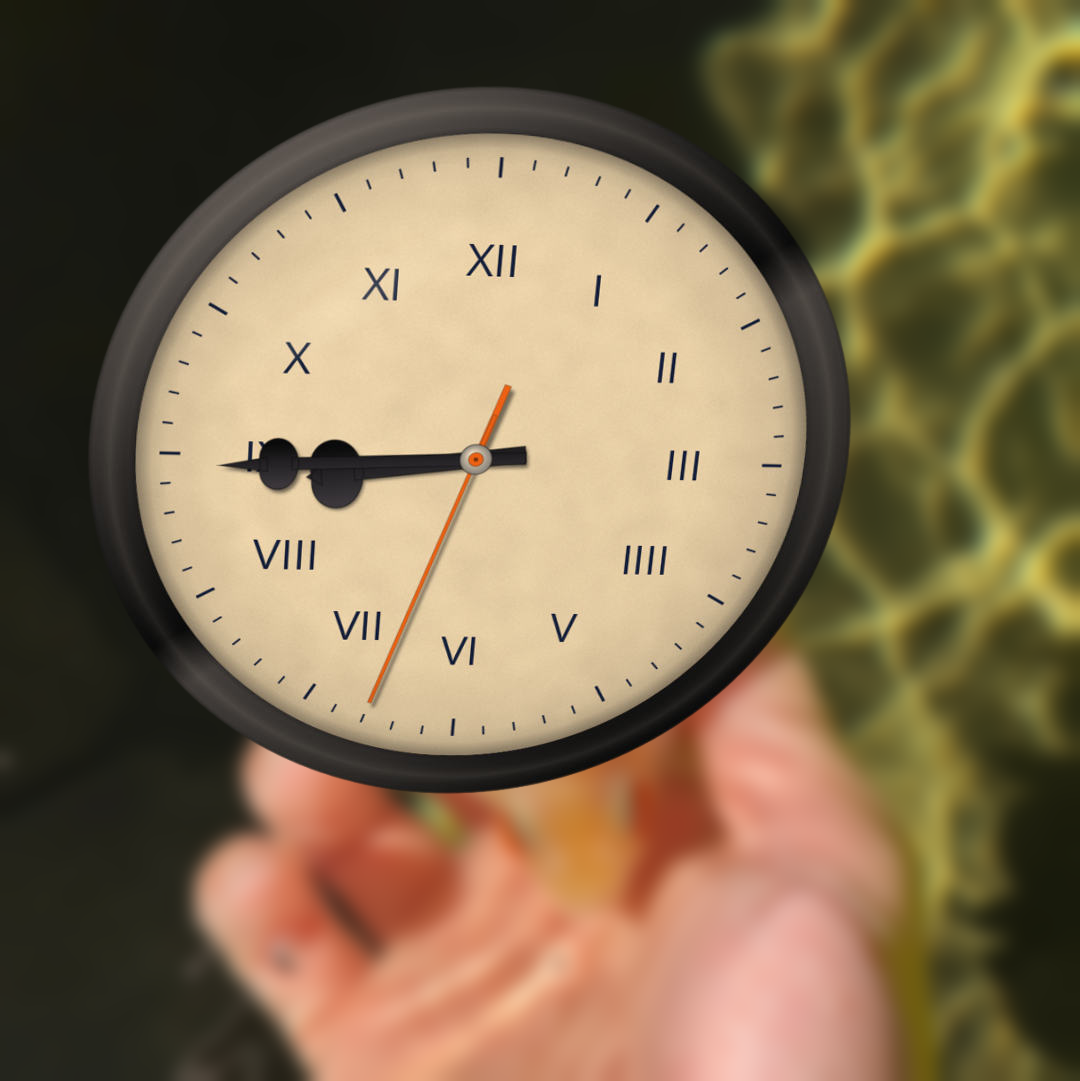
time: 8:44:33
